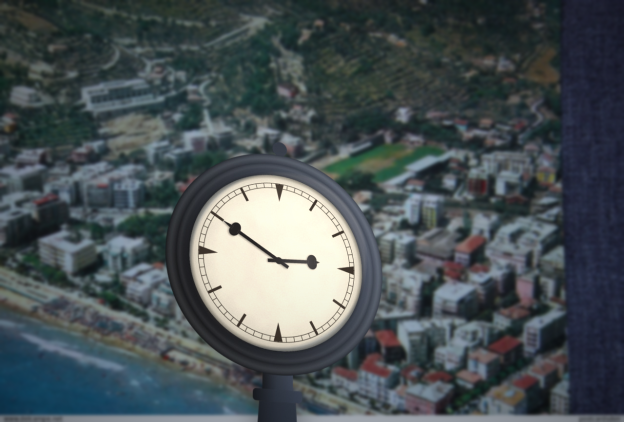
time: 2:50
